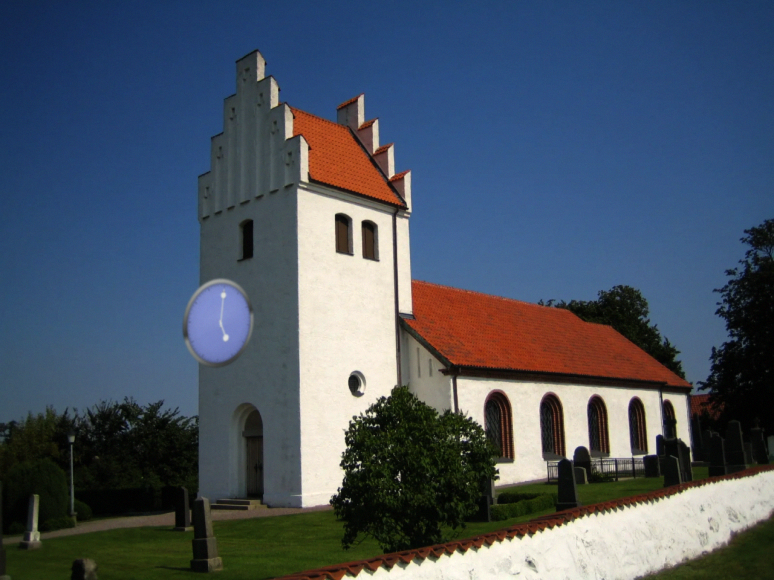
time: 5:00
